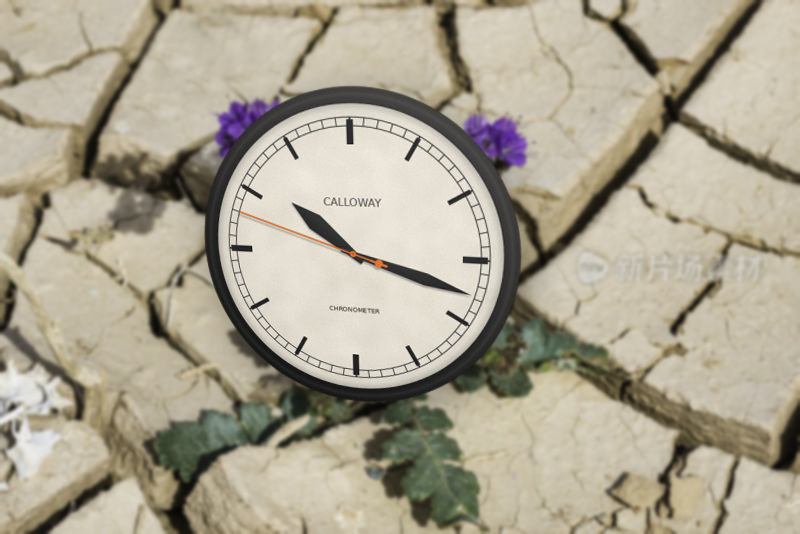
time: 10:17:48
